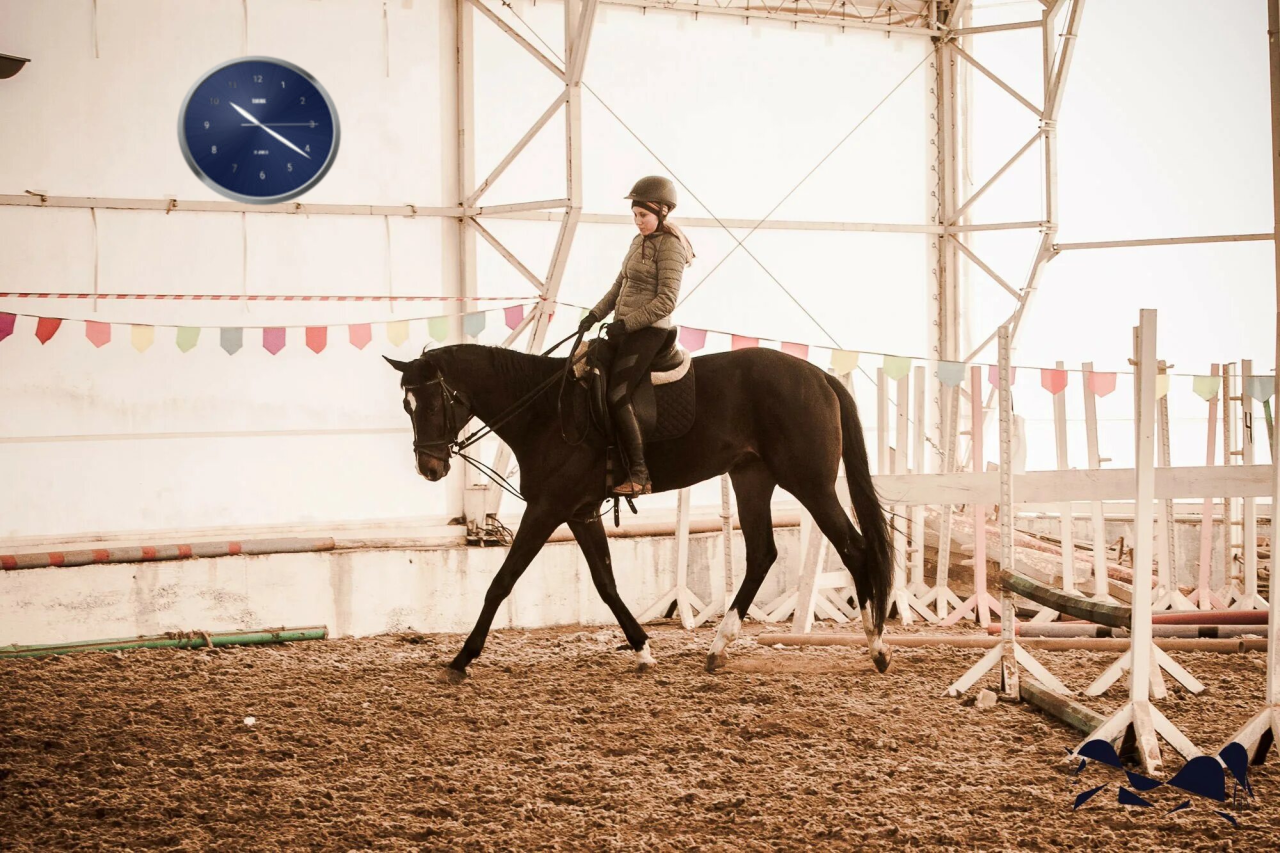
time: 10:21:15
